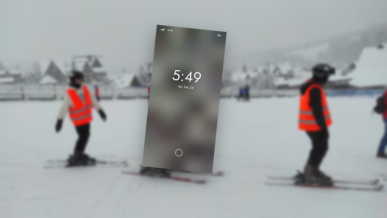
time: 5:49
